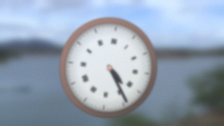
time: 4:24
